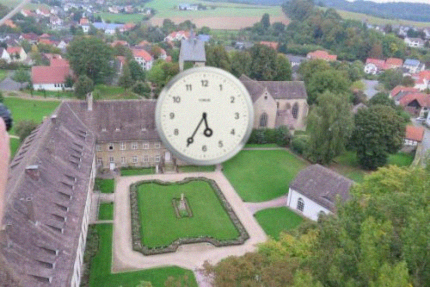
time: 5:35
